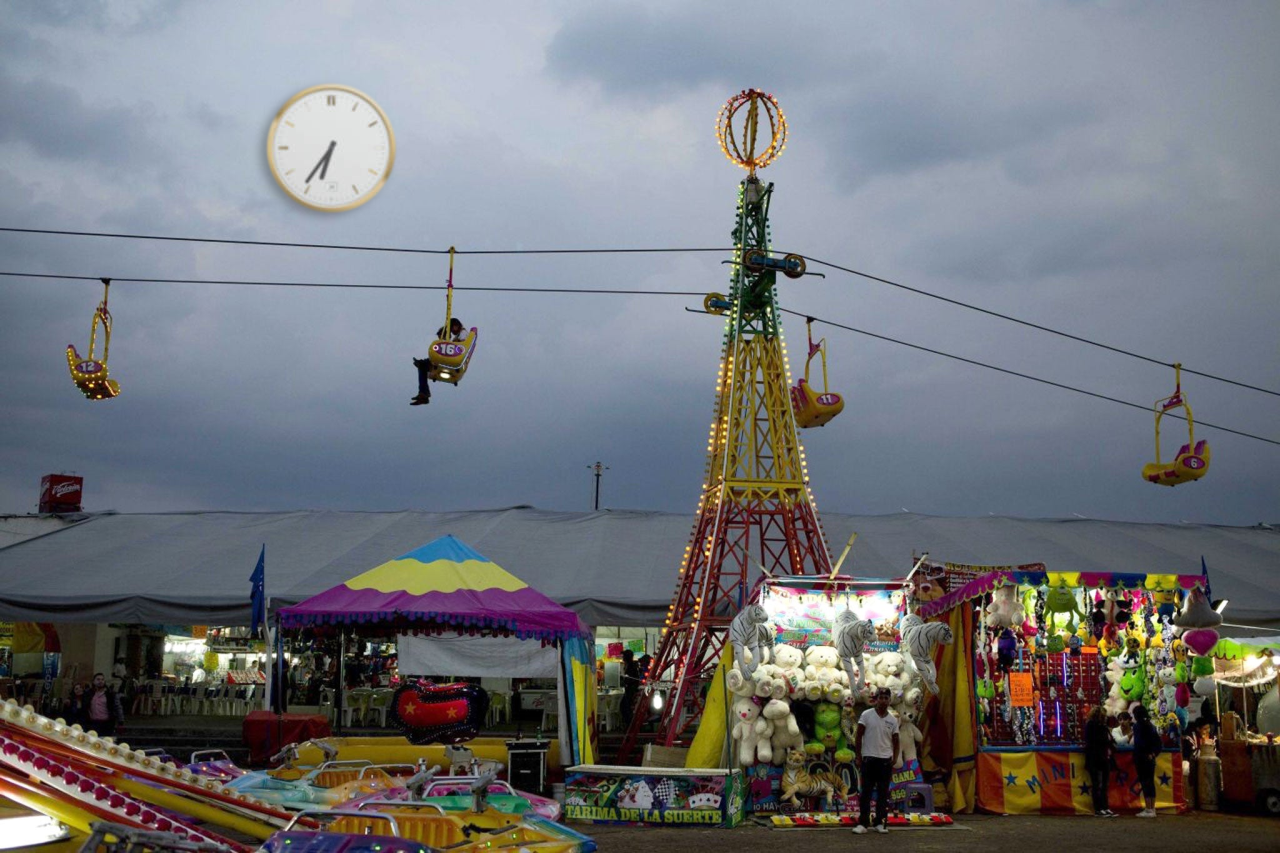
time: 6:36
